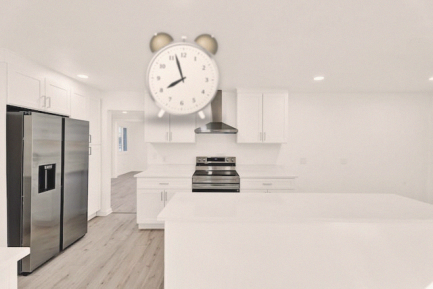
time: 7:57
